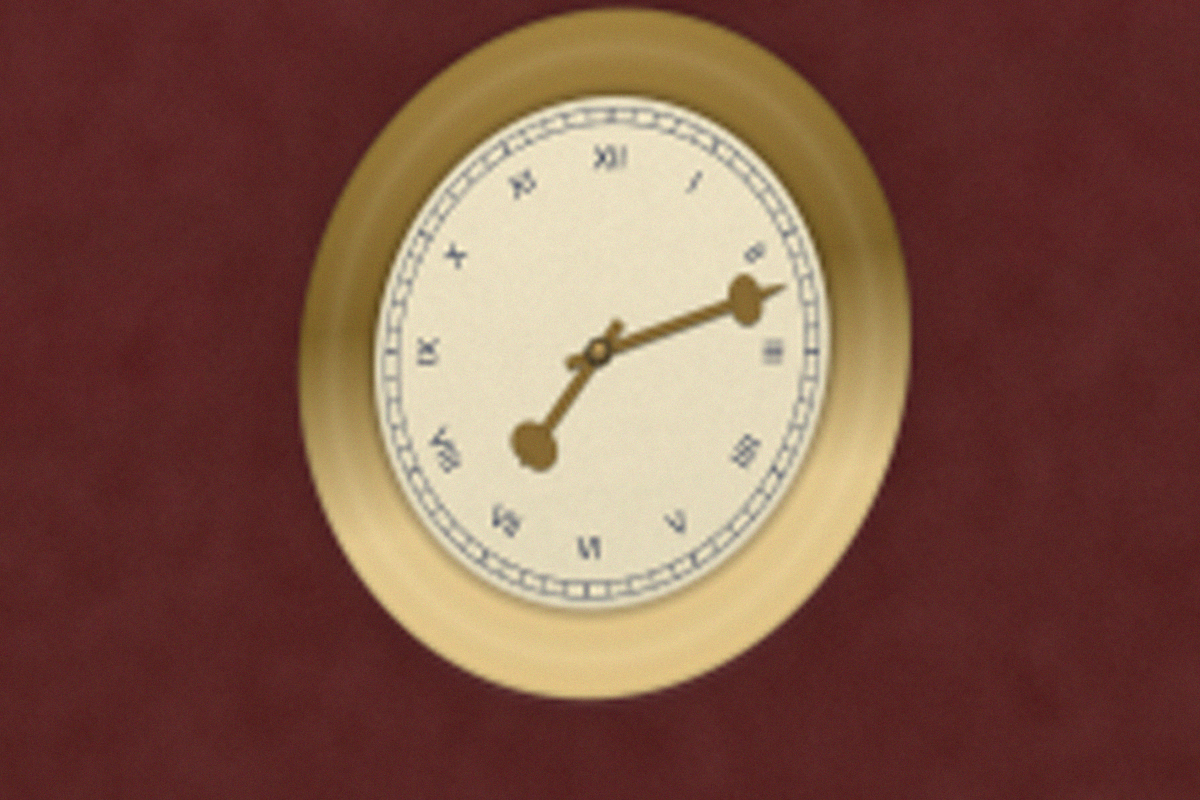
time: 7:12
